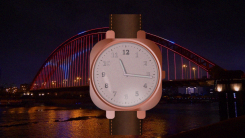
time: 11:16
